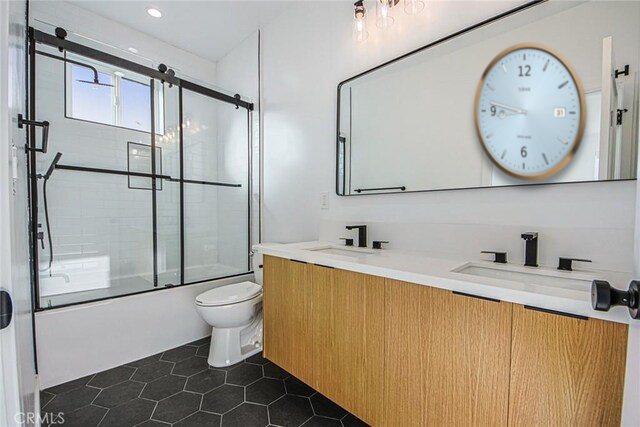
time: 8:47
